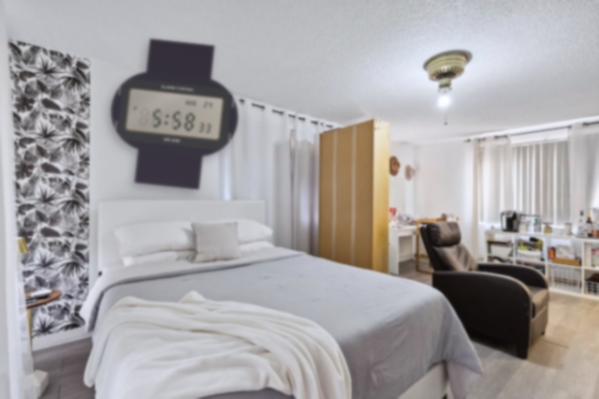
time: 5:58
